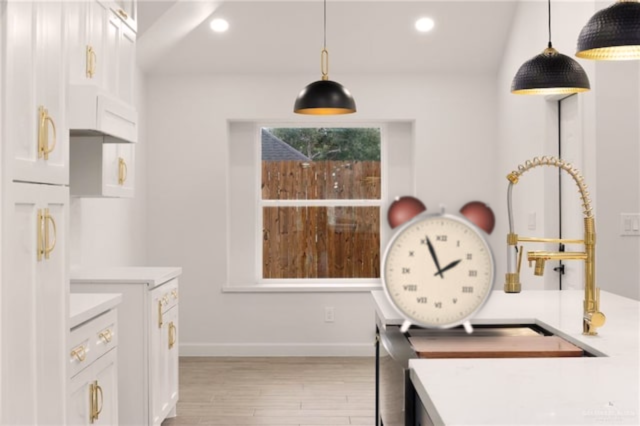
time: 1:56
